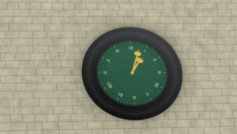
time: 1:03
